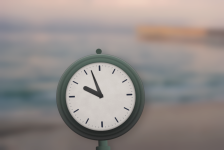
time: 9:57
